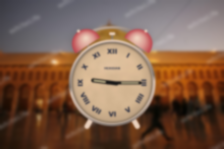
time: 9:15
